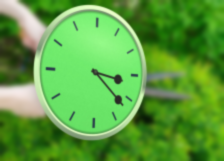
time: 3:22
